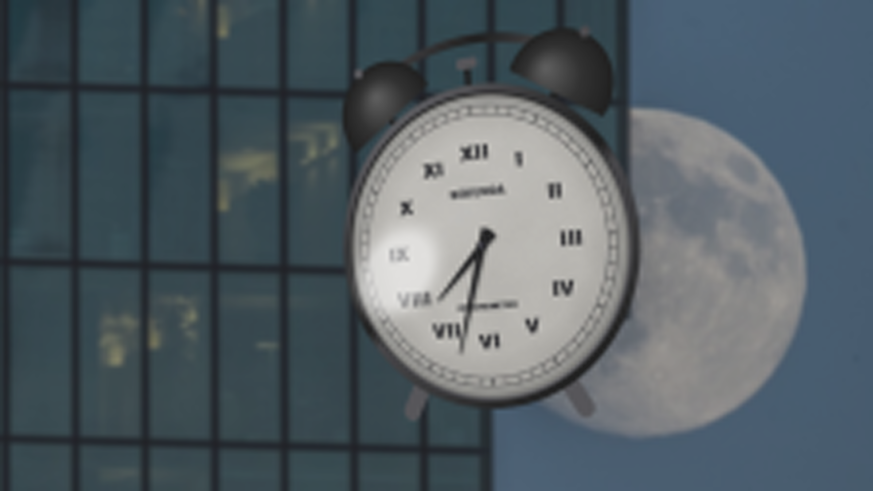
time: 7:33
